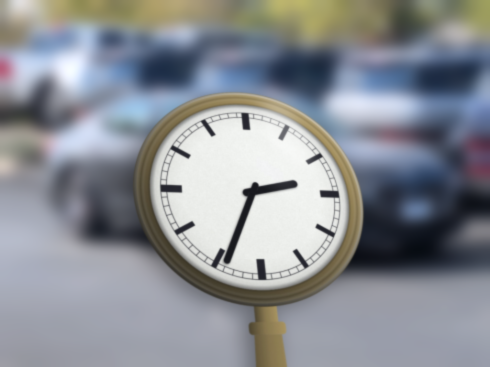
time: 2:34
